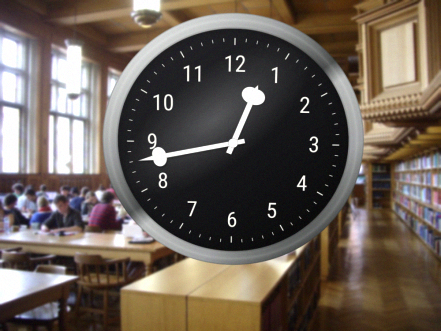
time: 12:43
